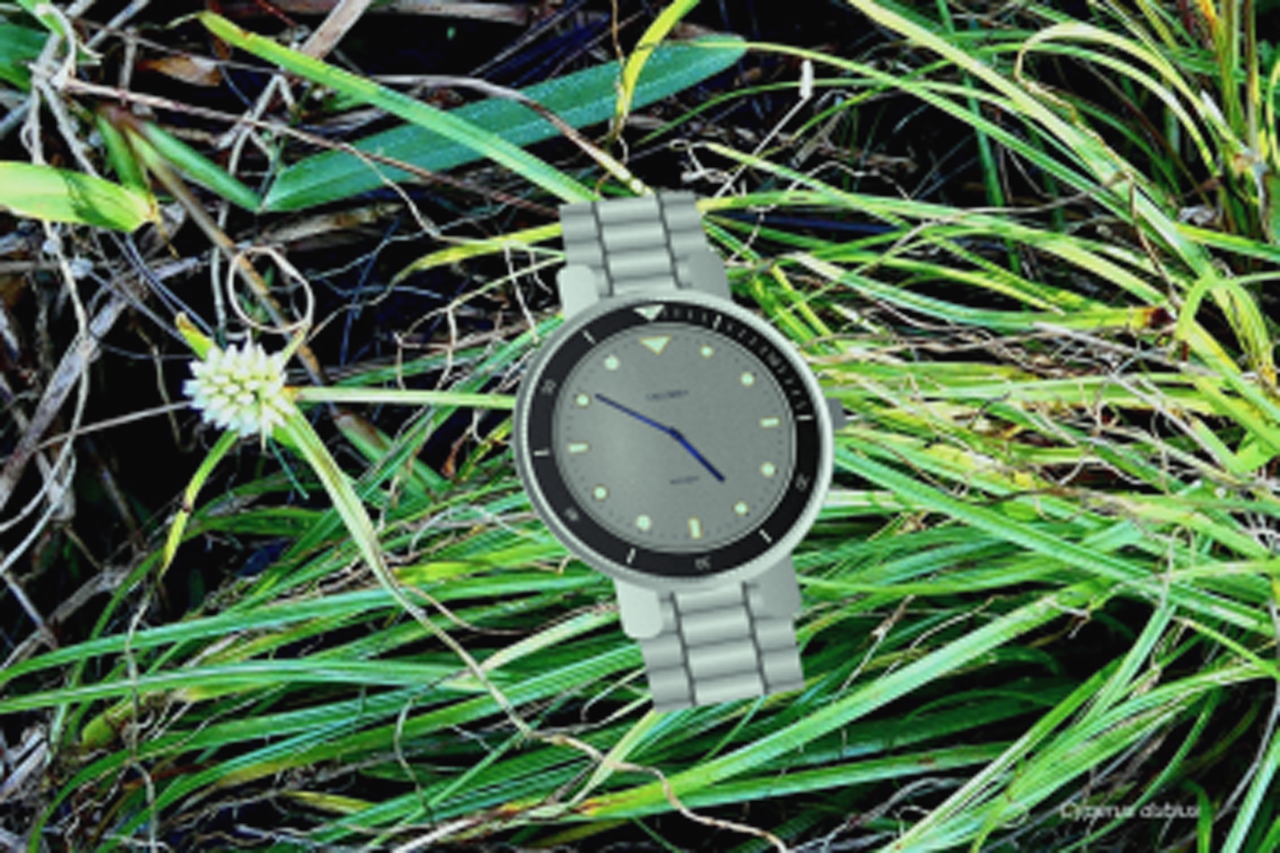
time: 4:51
